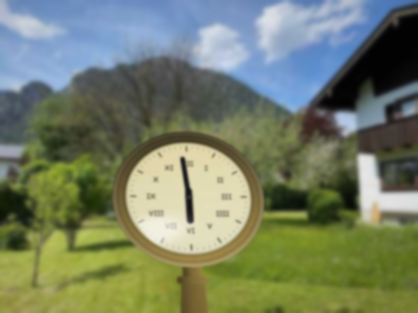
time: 5:59
